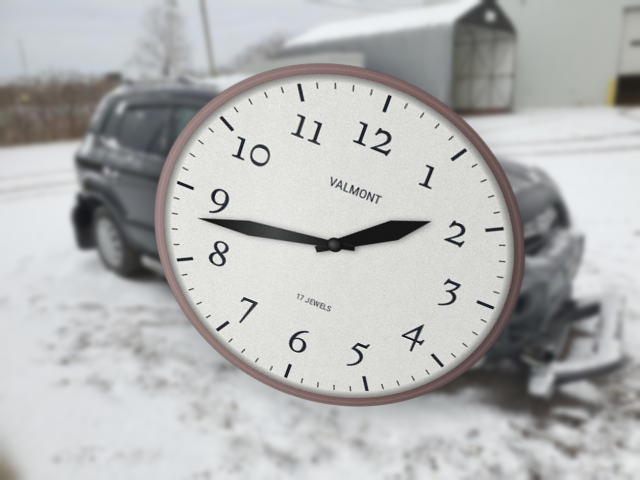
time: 1:43
